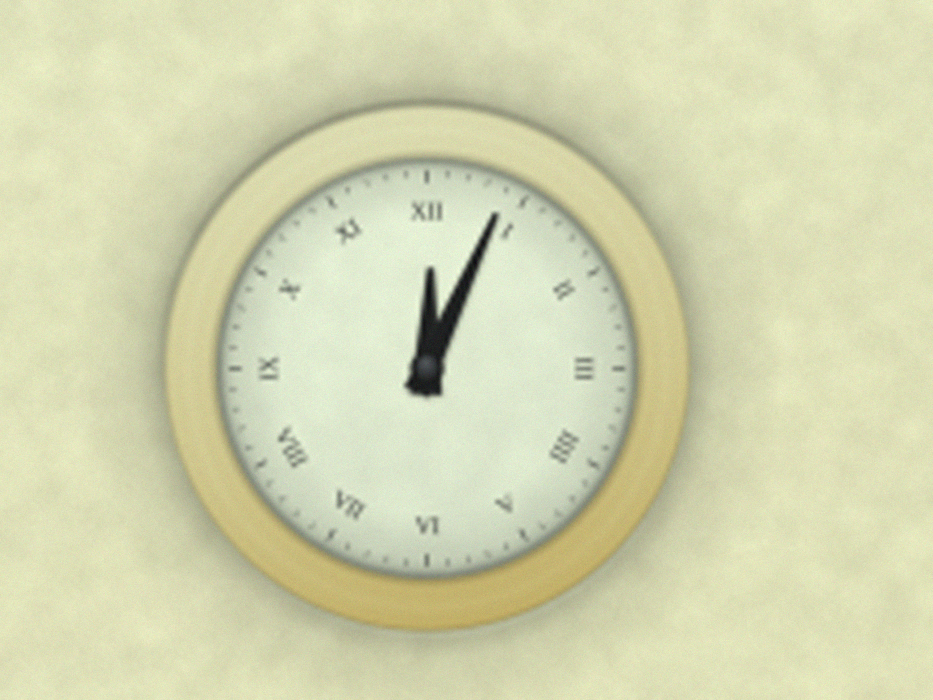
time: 12:04
